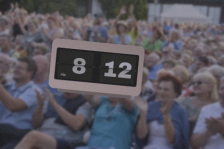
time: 8:12
